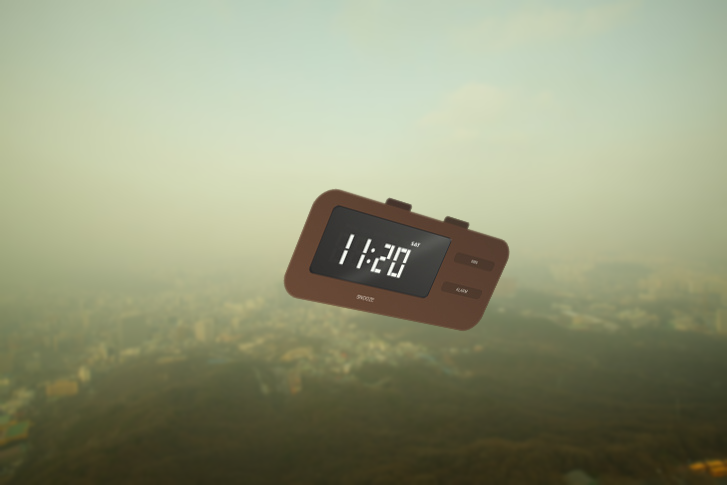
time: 11:20
